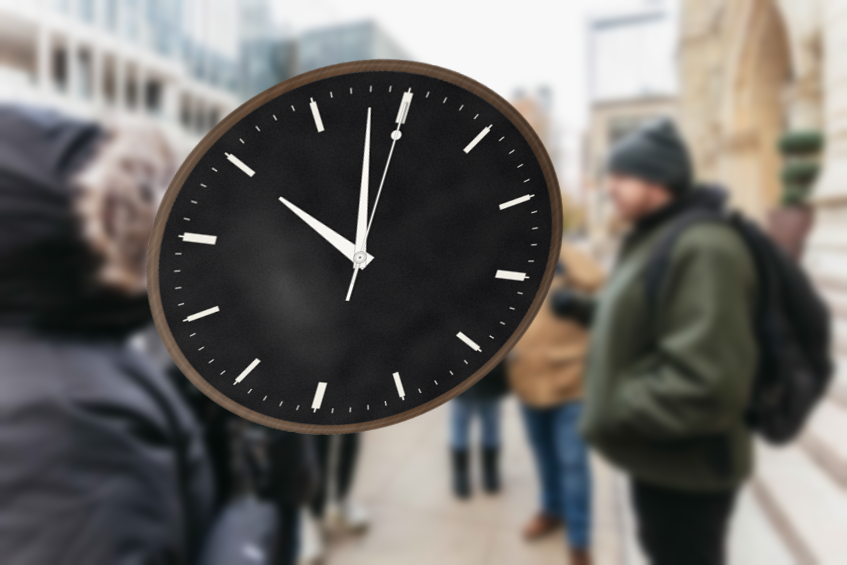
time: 9:58:00
